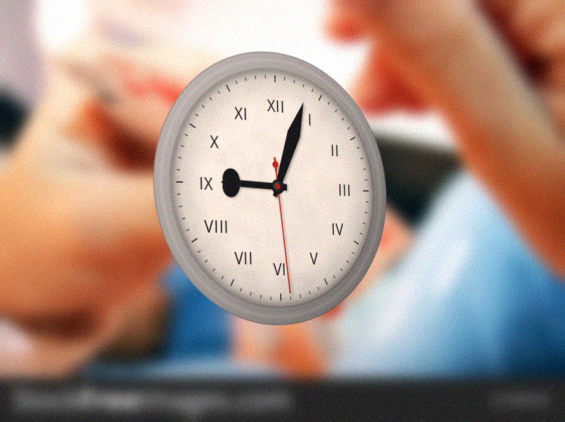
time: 9:03:29
